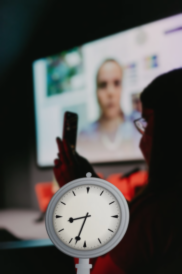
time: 8:33
